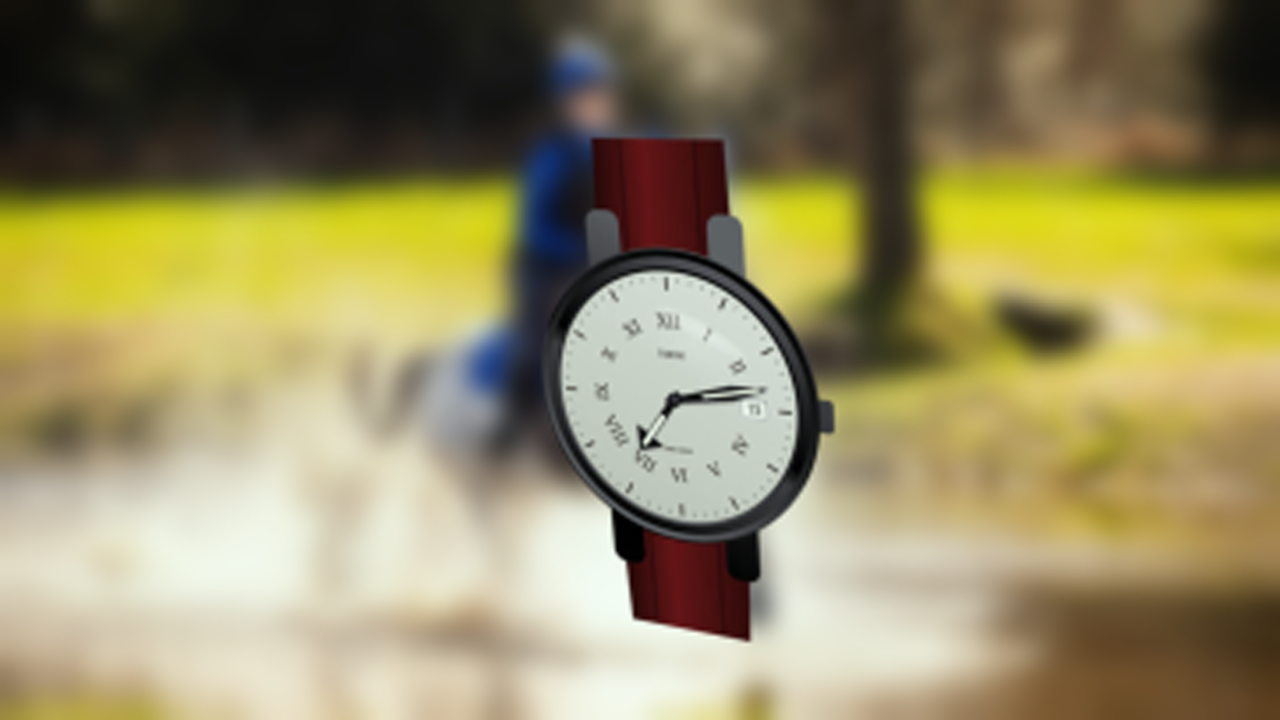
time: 7:13
